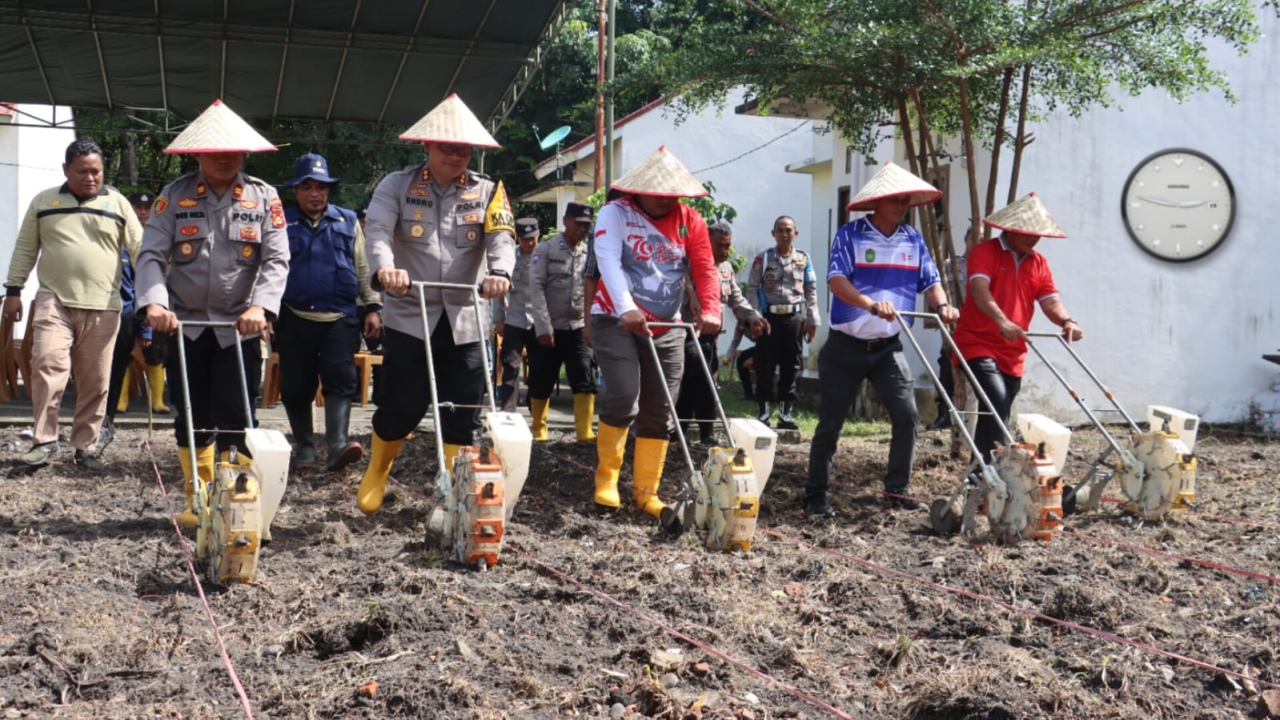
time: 2:47
